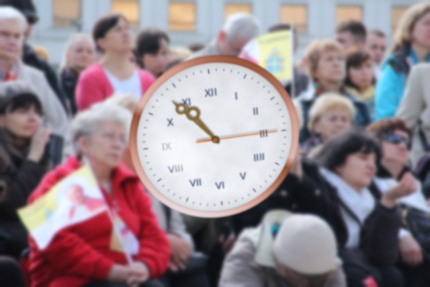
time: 10:53:15
